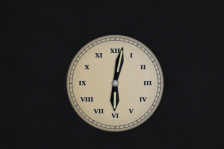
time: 6:02
